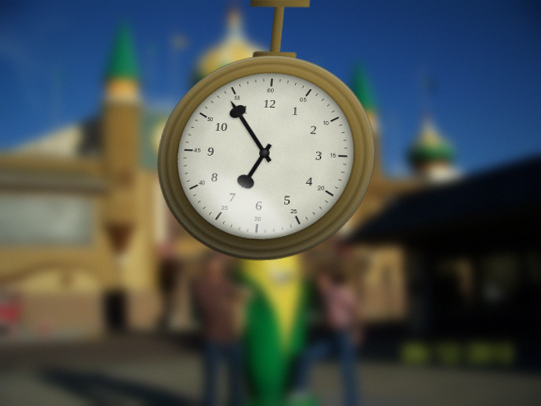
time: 6:54
